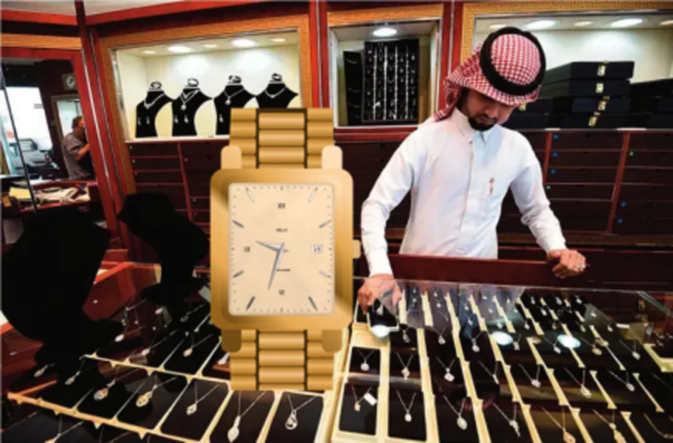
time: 9:33
